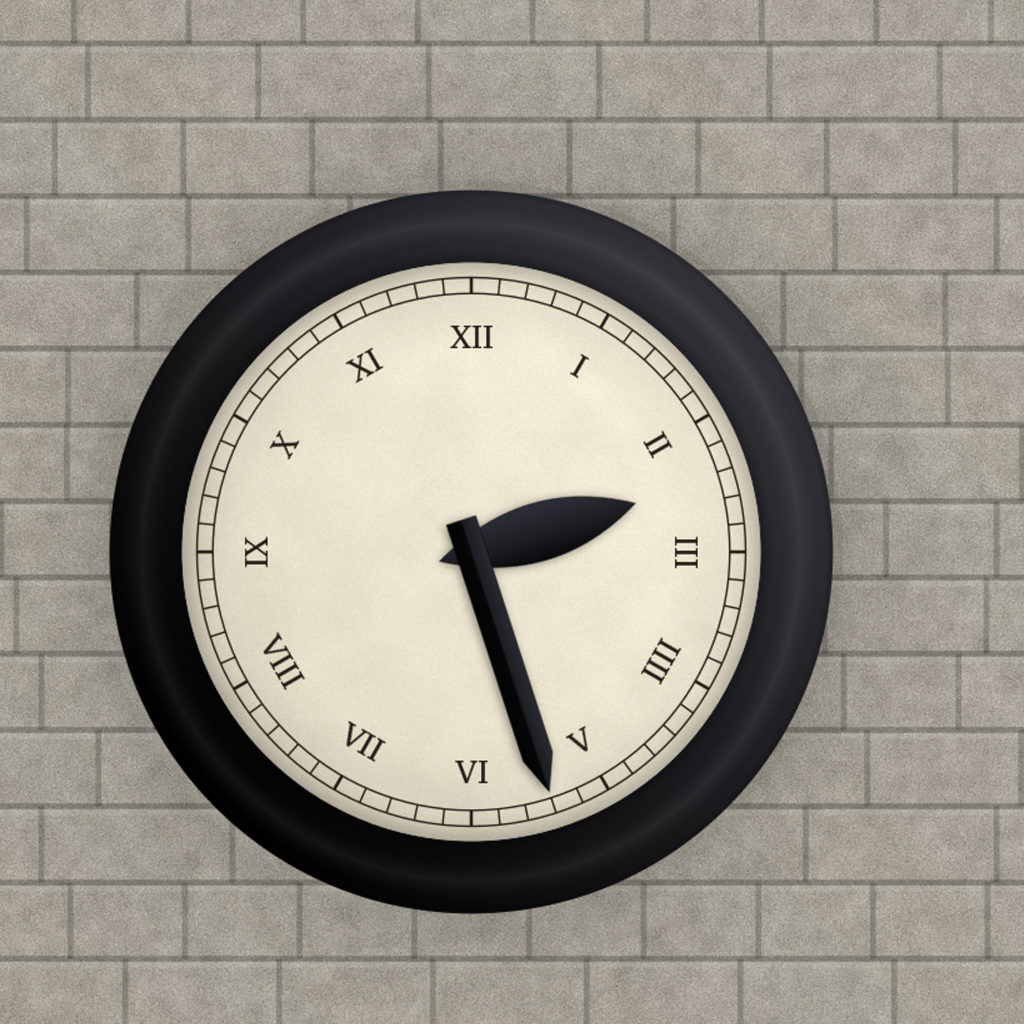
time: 2:27
